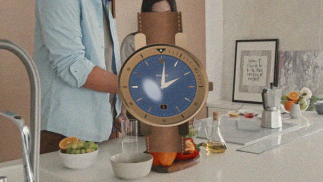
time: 2:01
